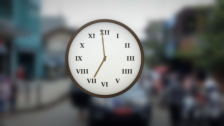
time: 6:59
